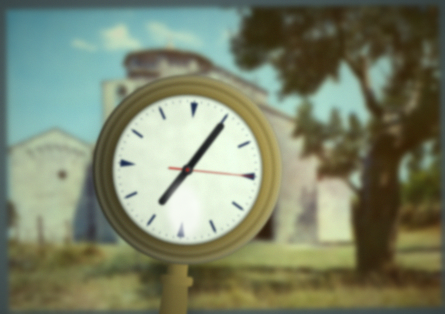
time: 7:05:15
